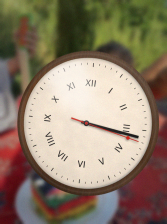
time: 3:16:17
